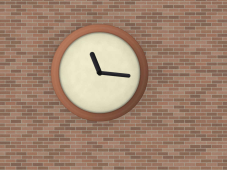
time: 11:16
